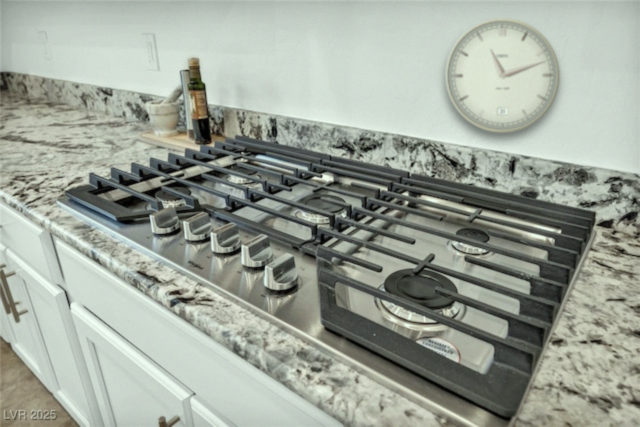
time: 11:12
